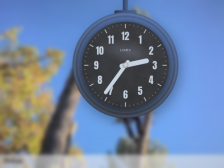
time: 2:36
